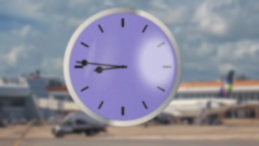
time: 8:46
